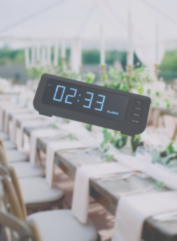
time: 2:33
